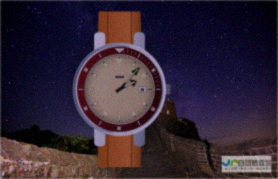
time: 2:07
